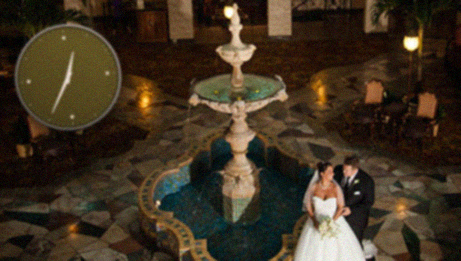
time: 12:35
